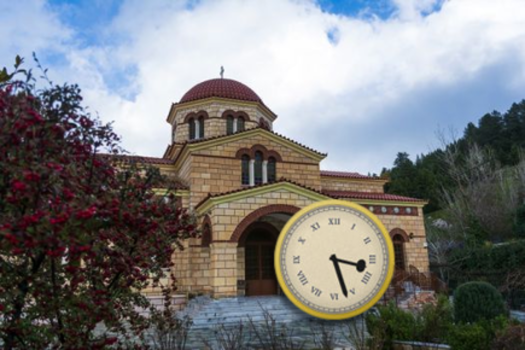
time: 3:27
